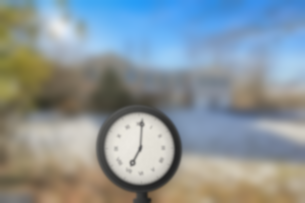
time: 7:01
